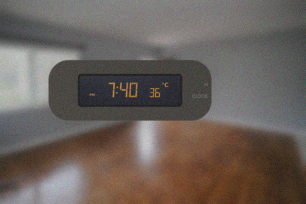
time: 7:40
